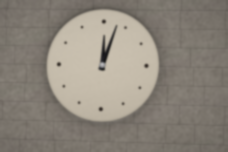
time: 12:03
